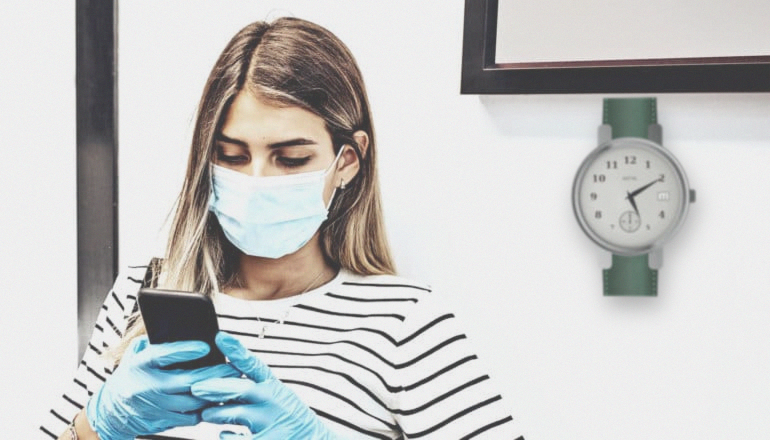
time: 5:10
